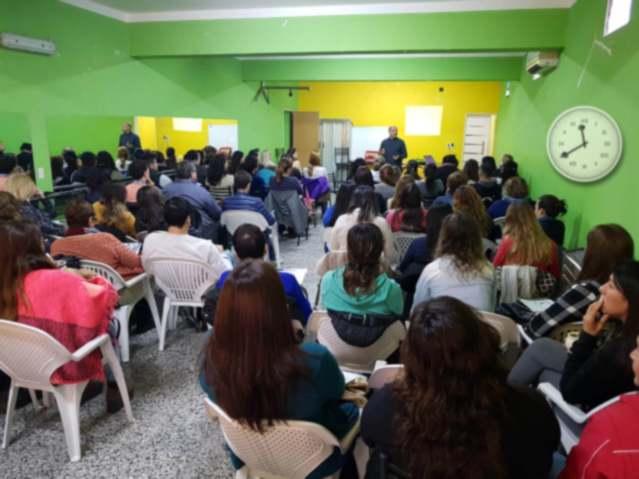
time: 11:40
